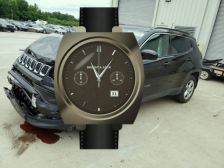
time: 11:06
